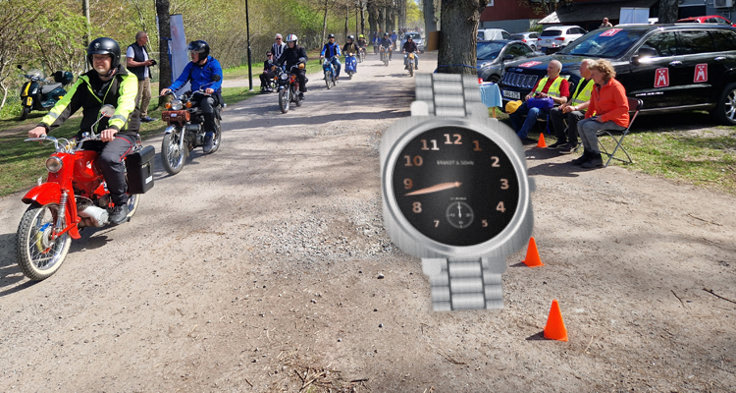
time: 8:43
